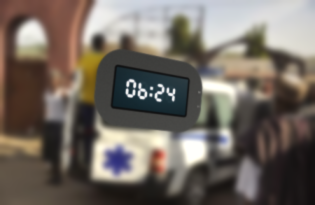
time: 6:24
